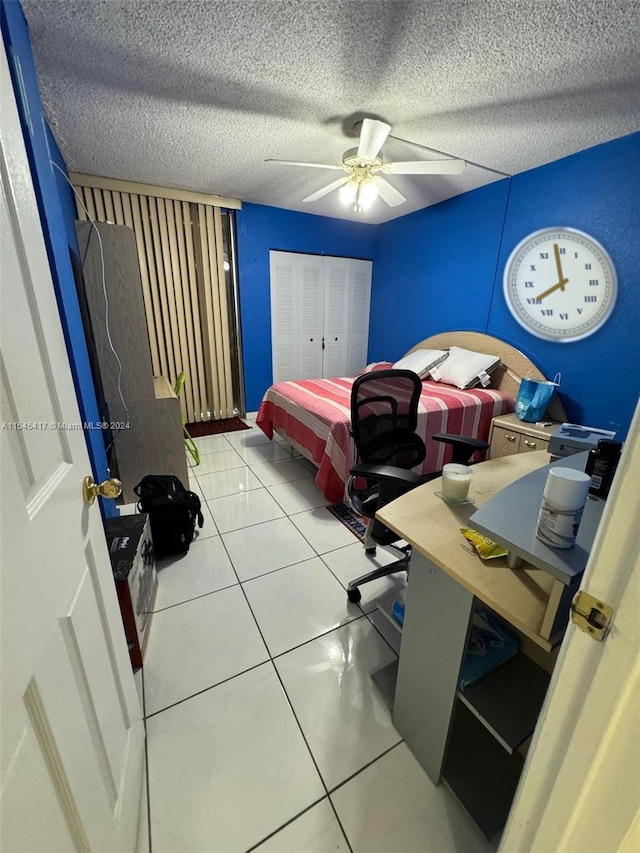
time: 7:59
